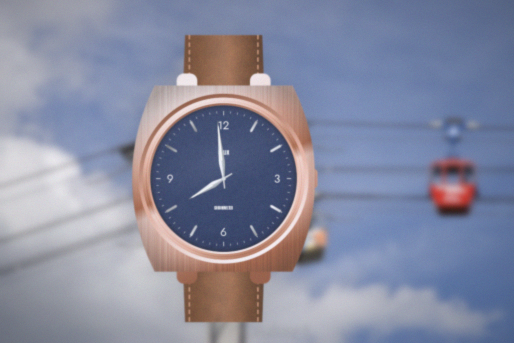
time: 7:59
